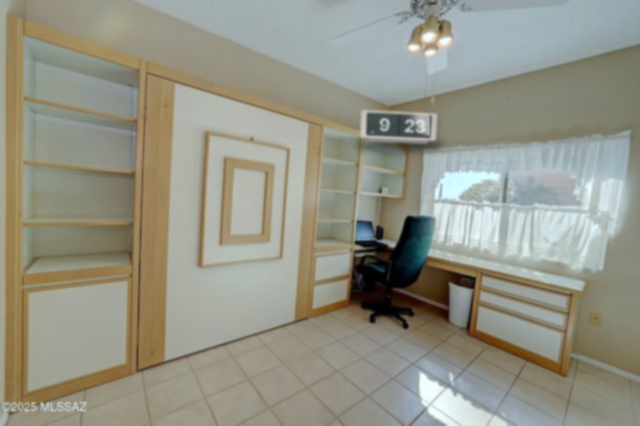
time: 9:23
